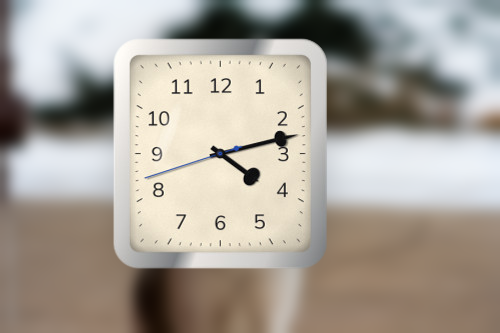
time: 4:12:42
